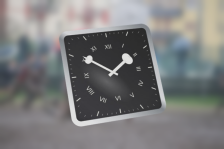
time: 1:51
